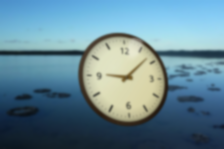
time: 9:08
